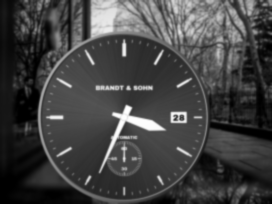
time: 3:34
